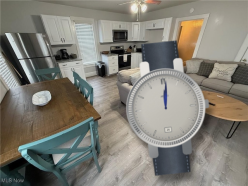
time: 12:01
